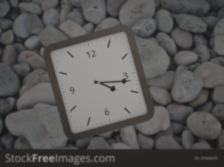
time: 4:17
